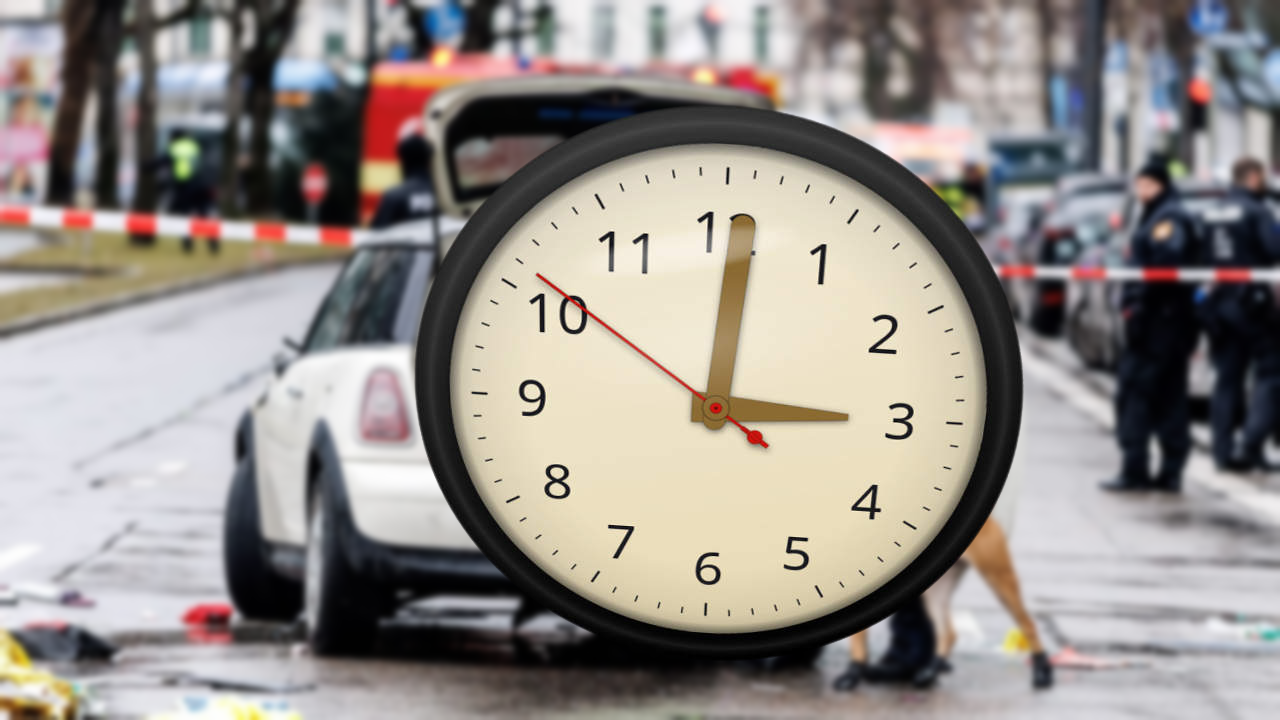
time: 3:00:51
